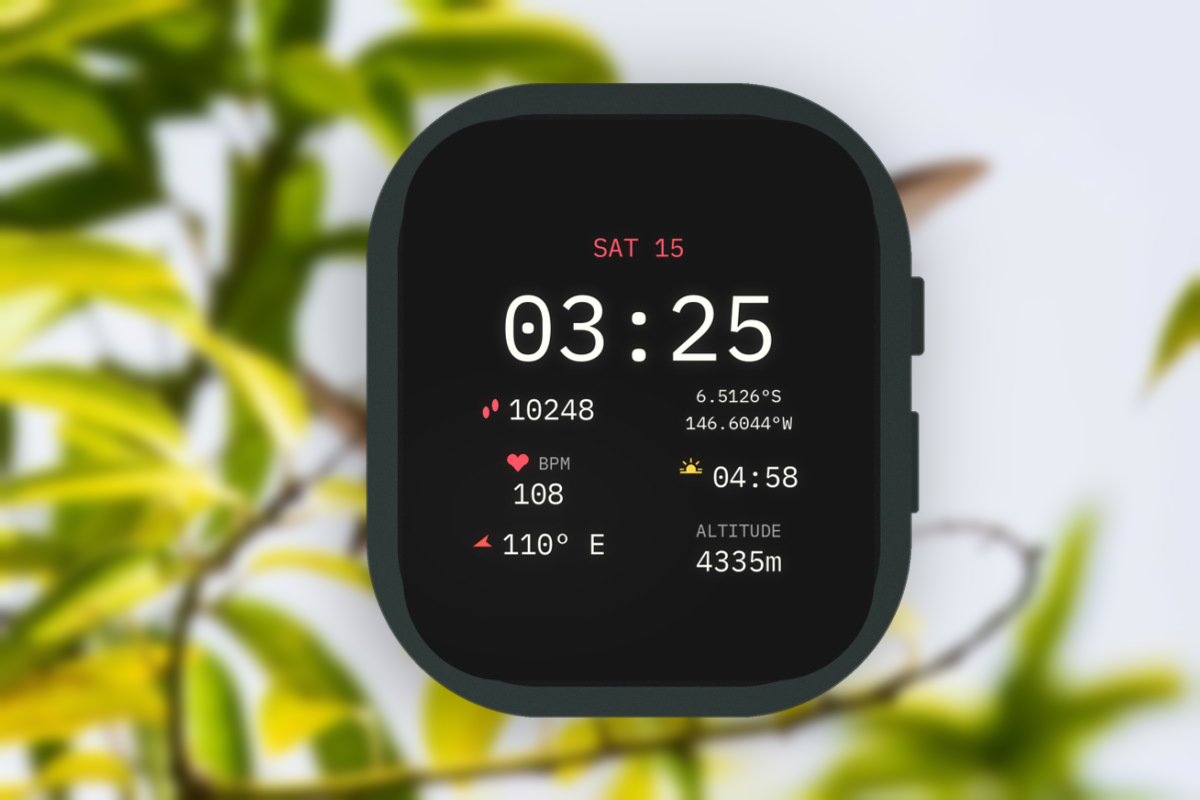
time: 3:25
